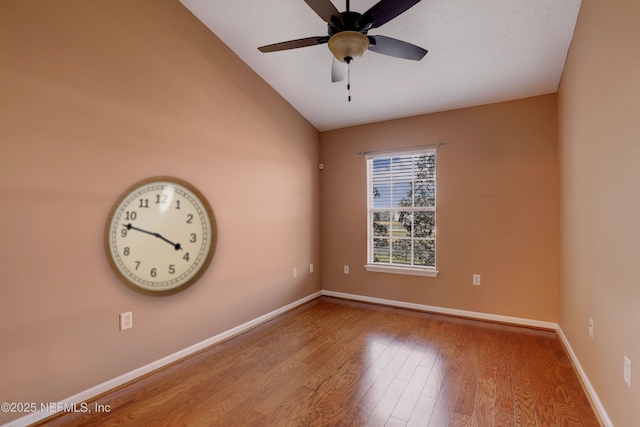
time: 3:47
